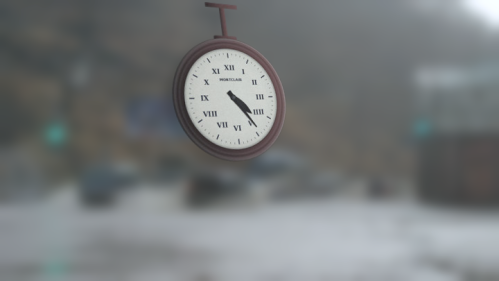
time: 4:24
